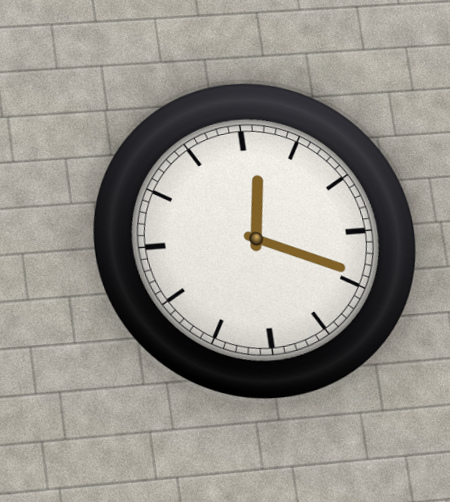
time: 12:19
